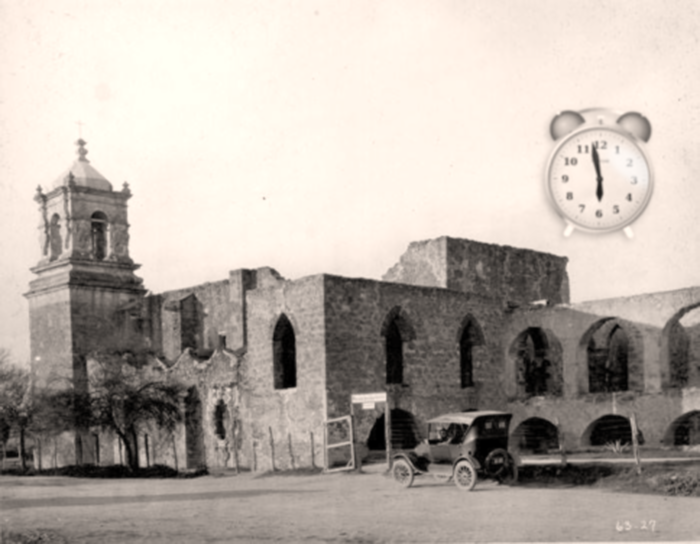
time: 5:58
